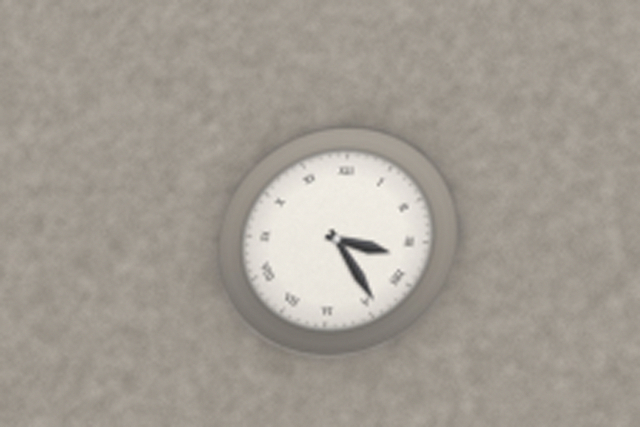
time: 3:24
